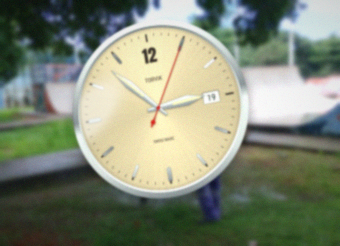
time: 2:53:05
